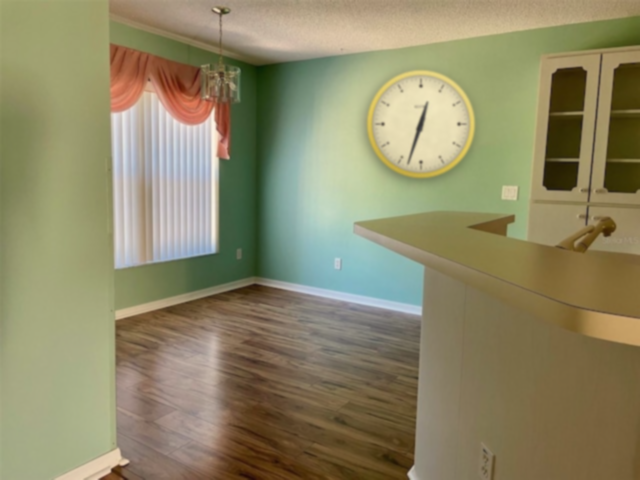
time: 12:33
